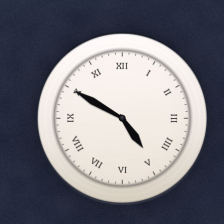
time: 4:50
